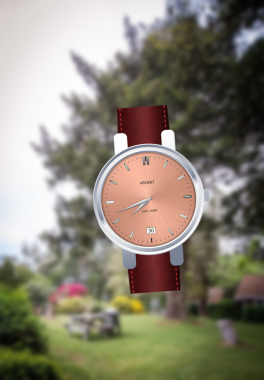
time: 7:42
